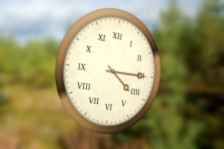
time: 4:15
